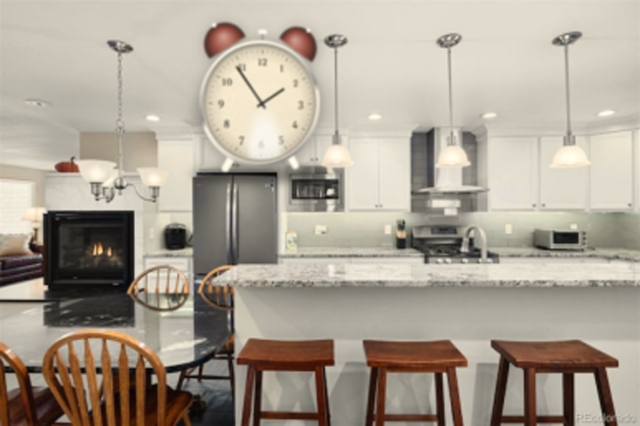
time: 1:54
